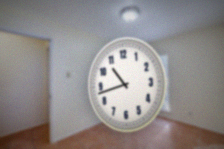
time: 10:43
